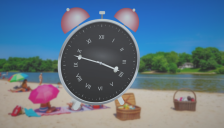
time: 3:48
